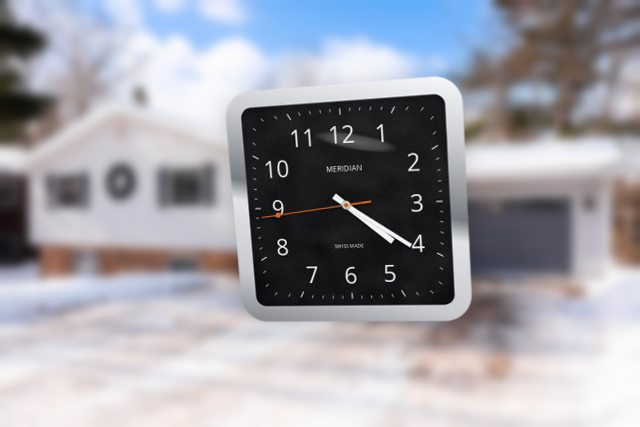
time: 4:20:44
